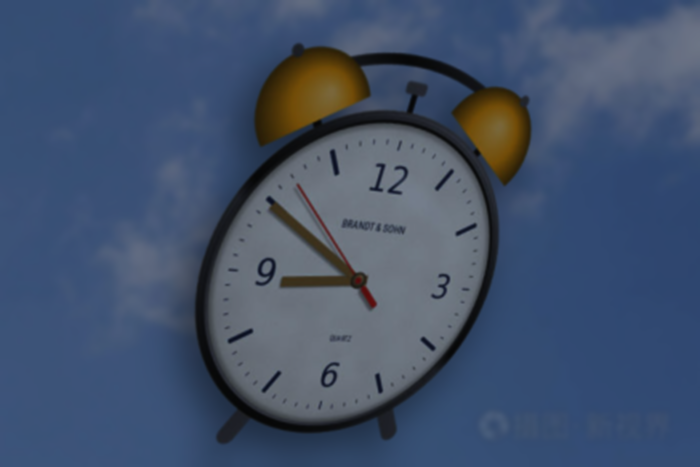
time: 8:49:52
